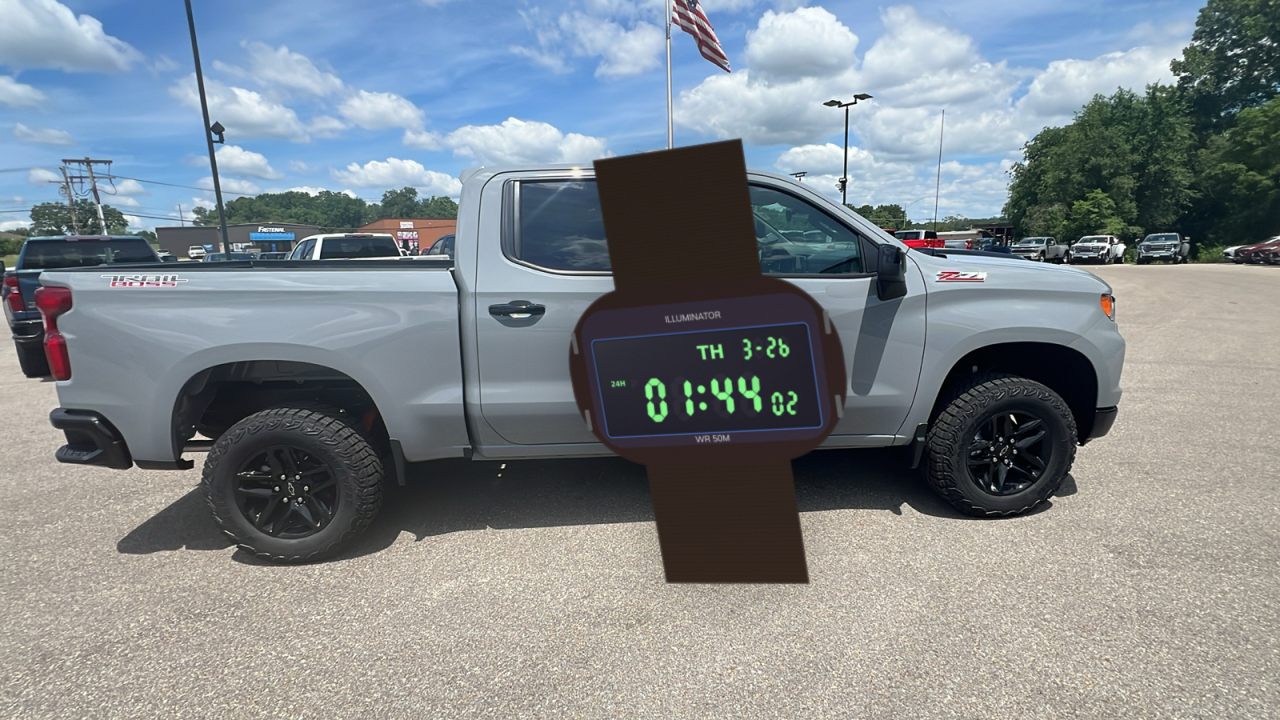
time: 1:44:02
